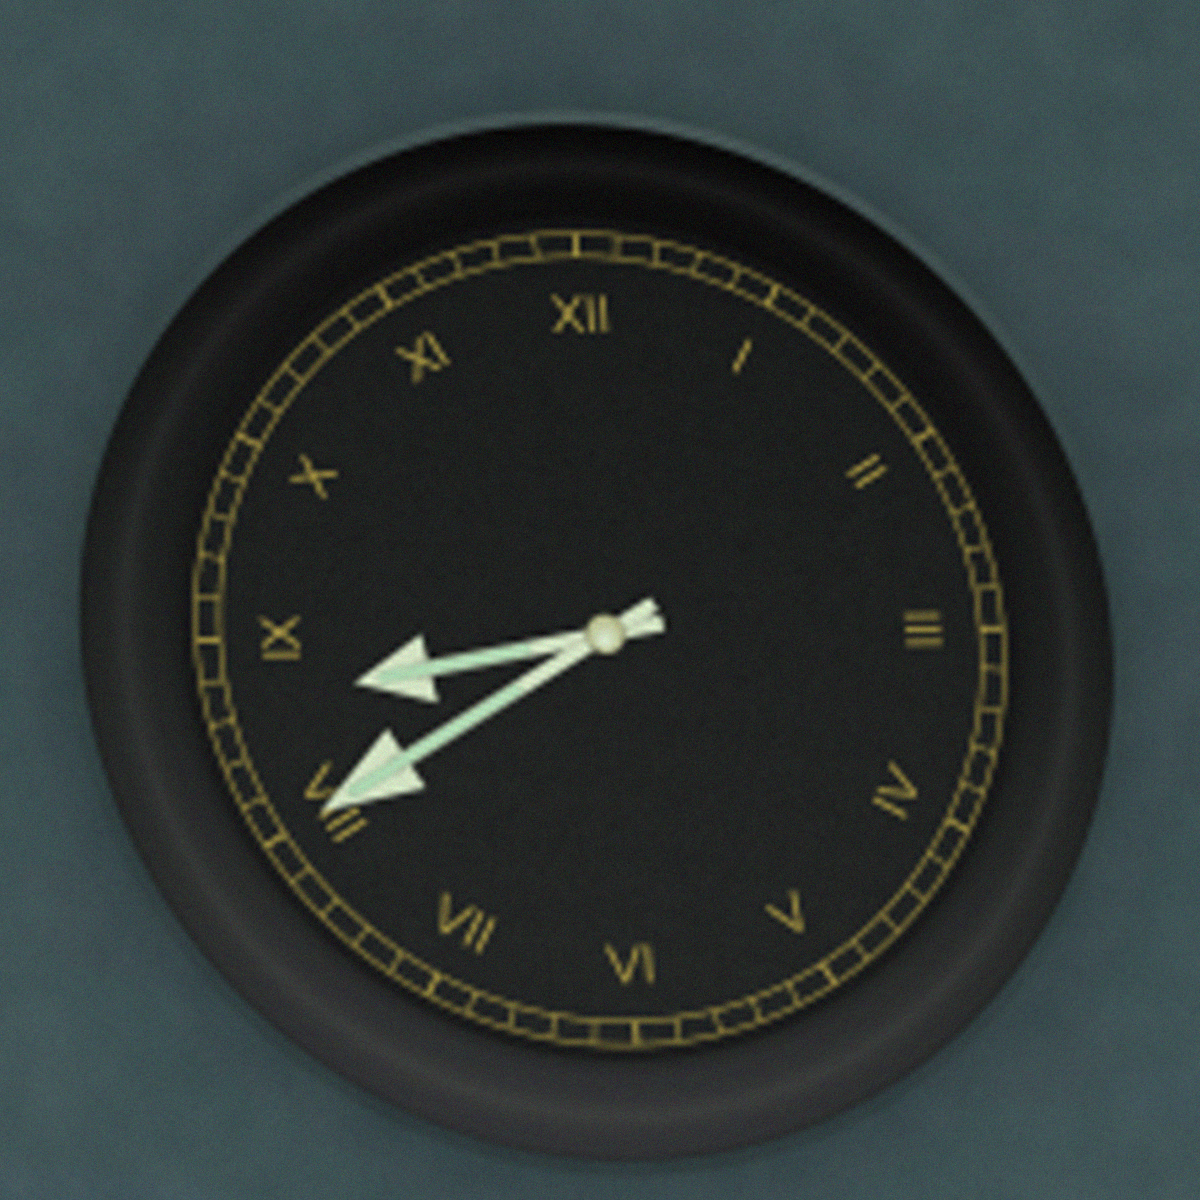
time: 8:40
